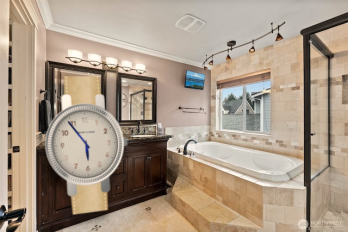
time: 5:54
